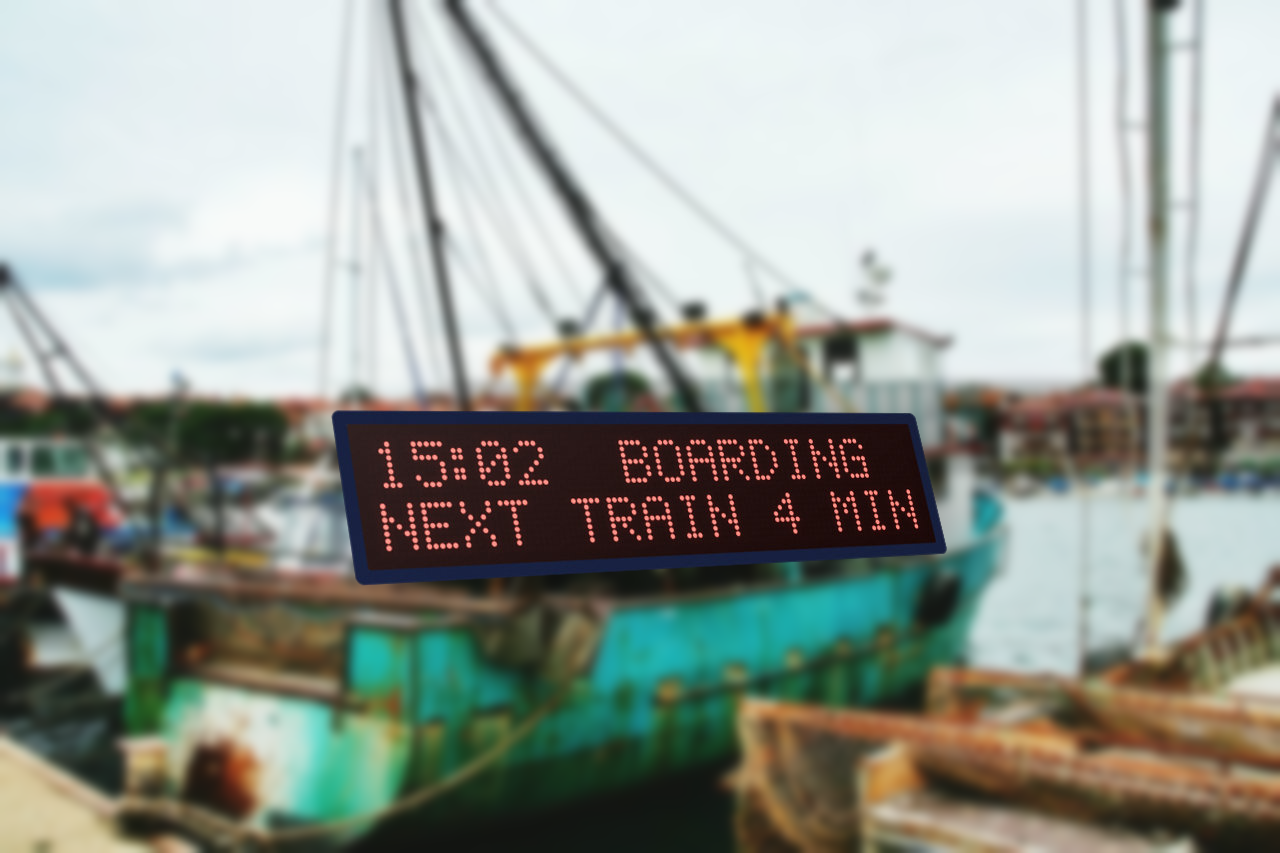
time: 15:02
